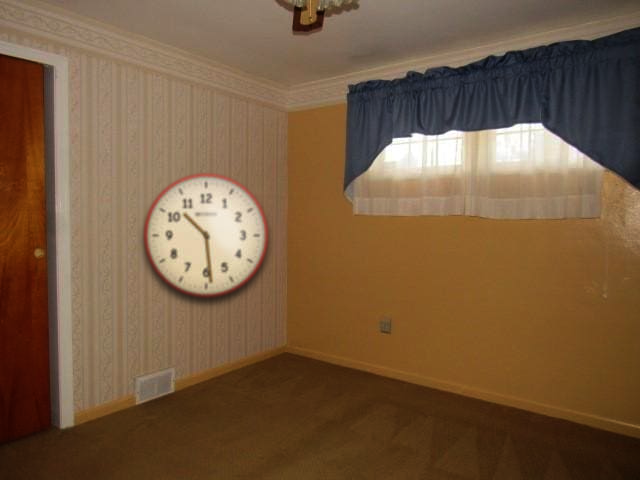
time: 10:29
